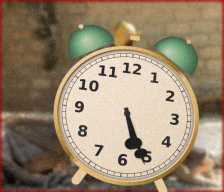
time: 5:26
